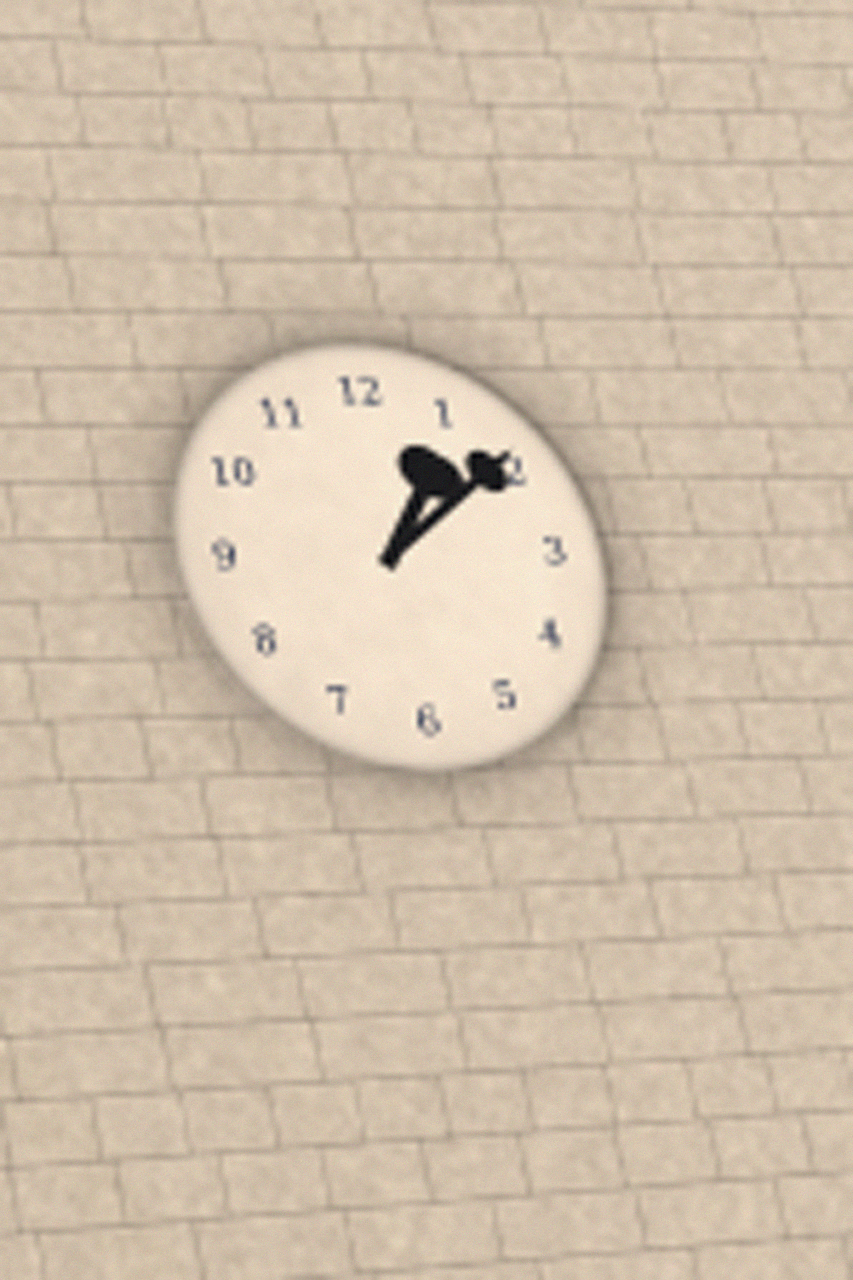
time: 1:09
